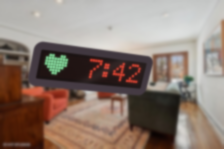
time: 7:42
